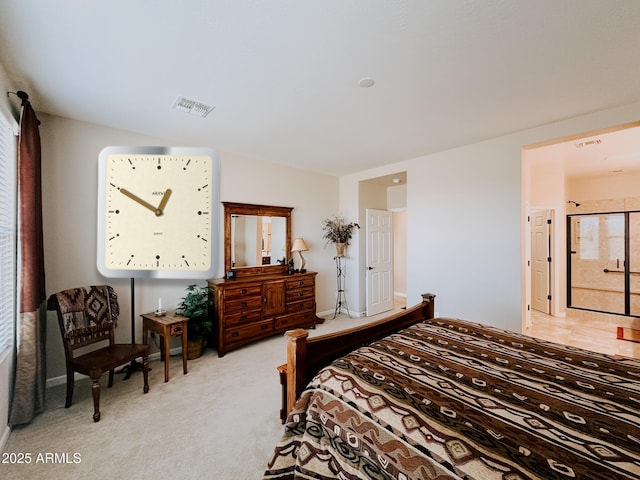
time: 12:50
